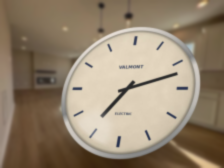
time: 7:12
